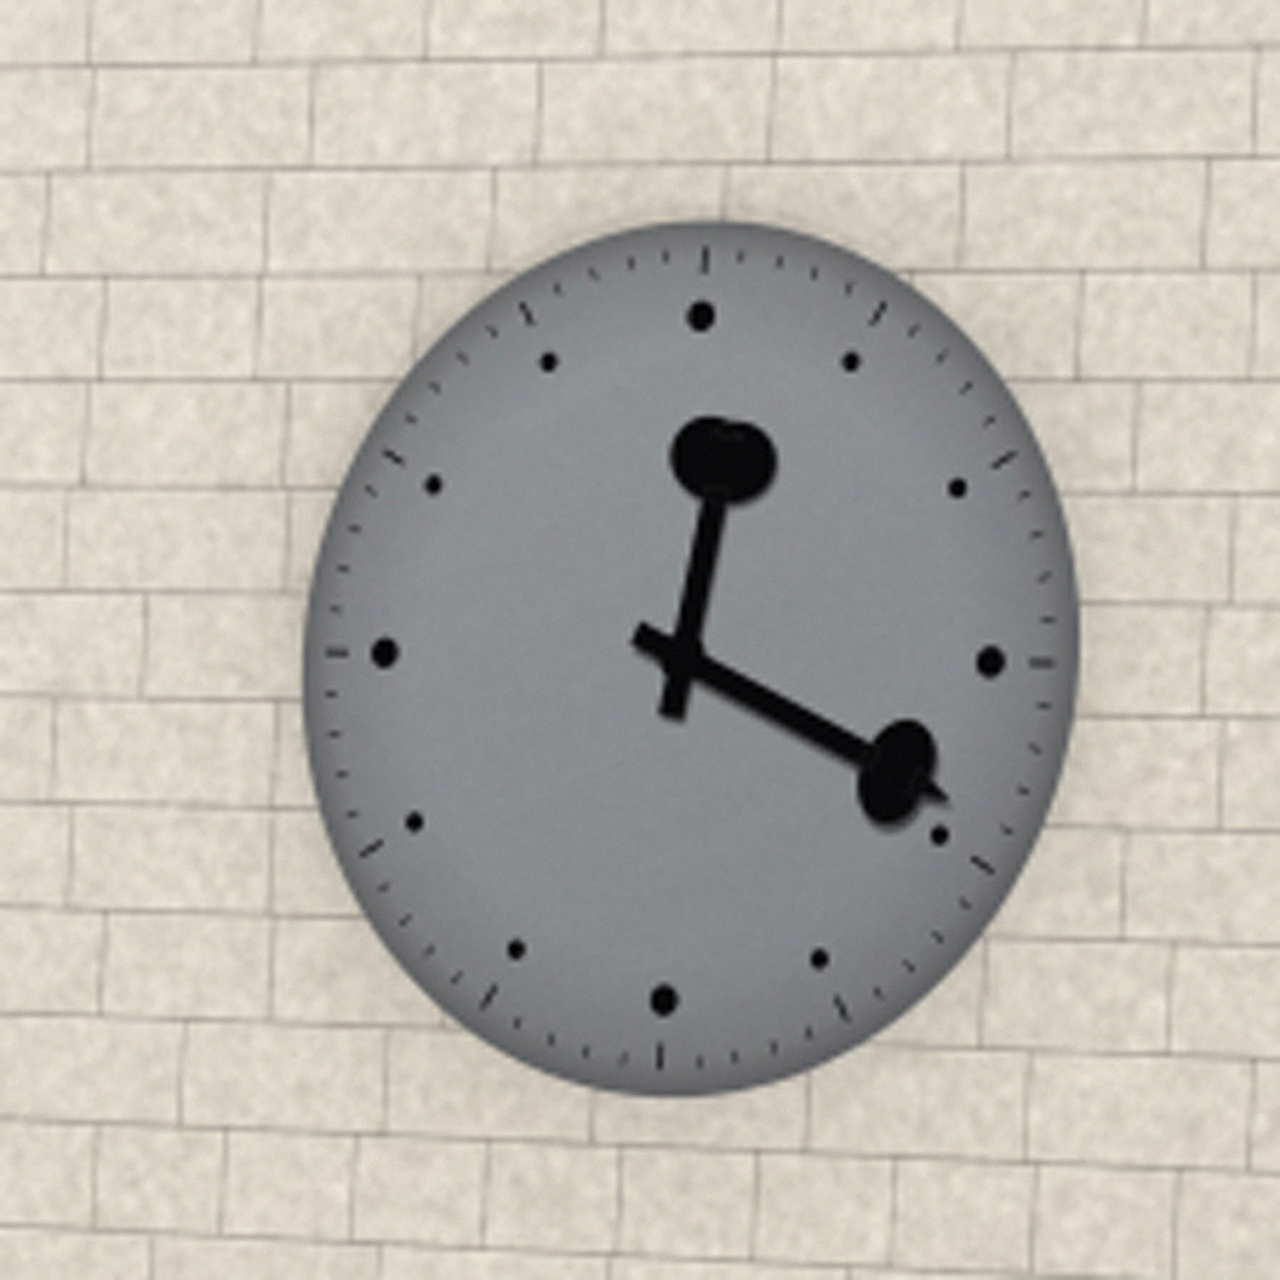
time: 12:19
